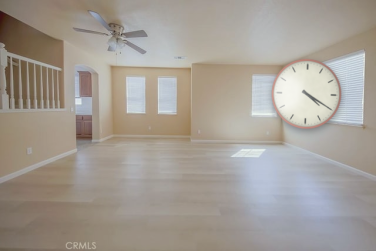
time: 4:20
